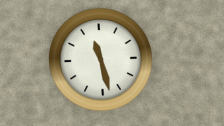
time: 11:28
